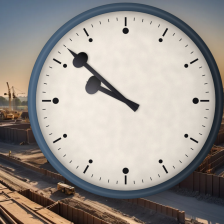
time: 9:52
